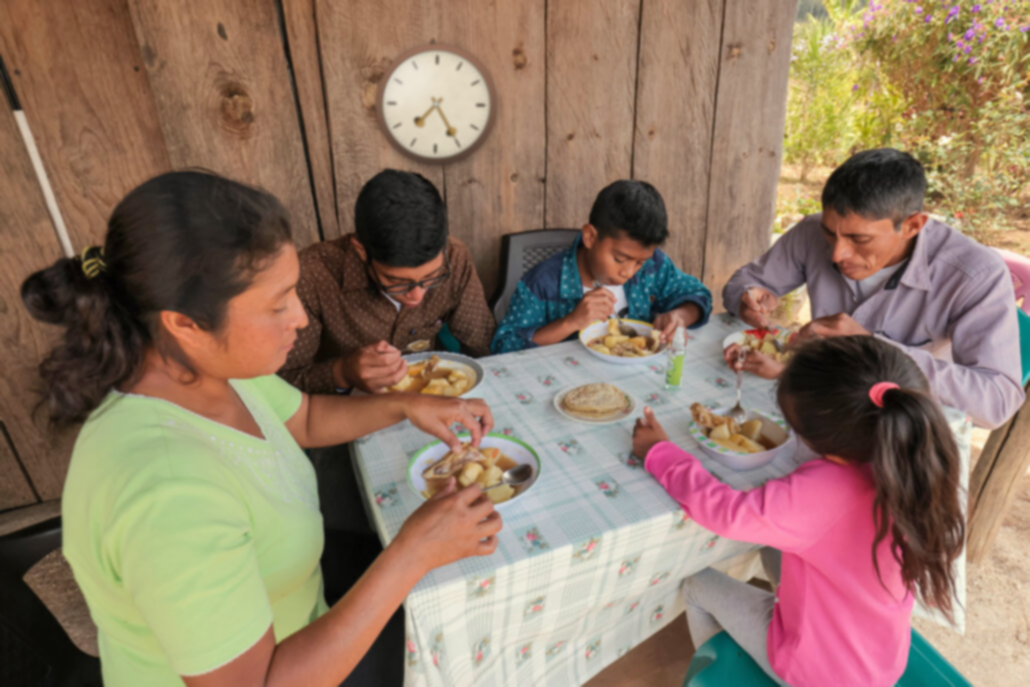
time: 7:25
